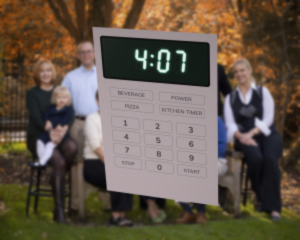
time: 4:07
